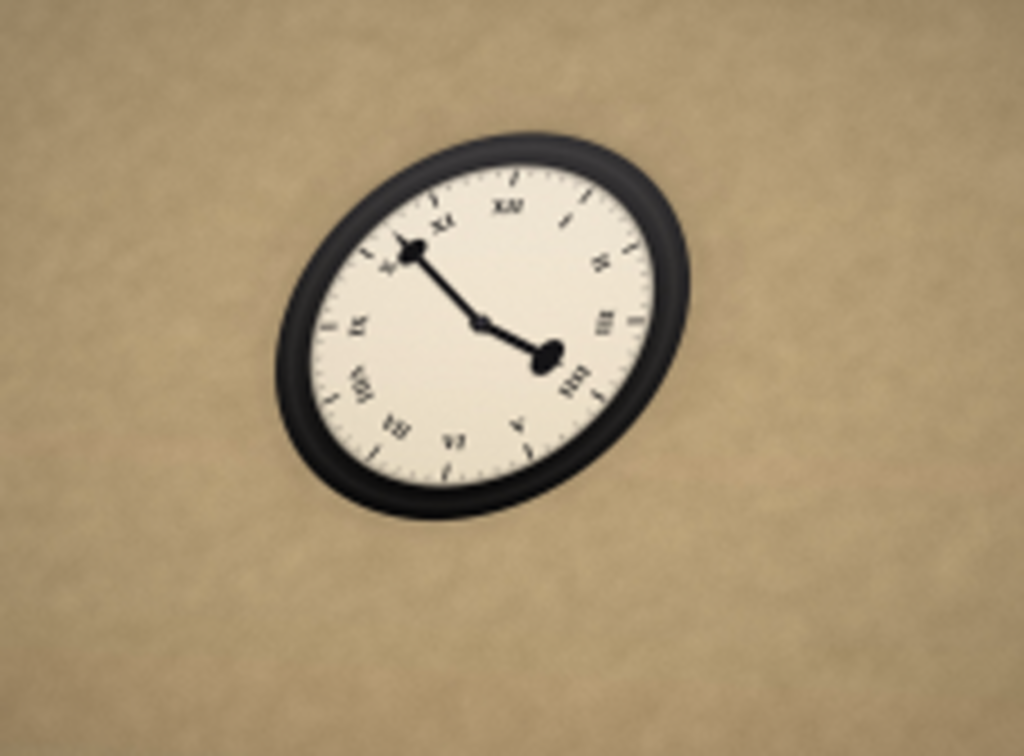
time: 3:52
